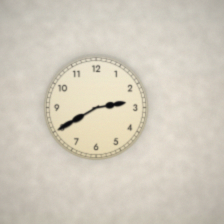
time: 2:40
